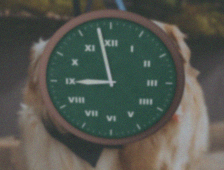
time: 8:58
